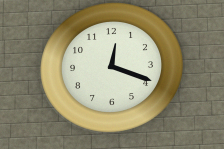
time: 12:19
